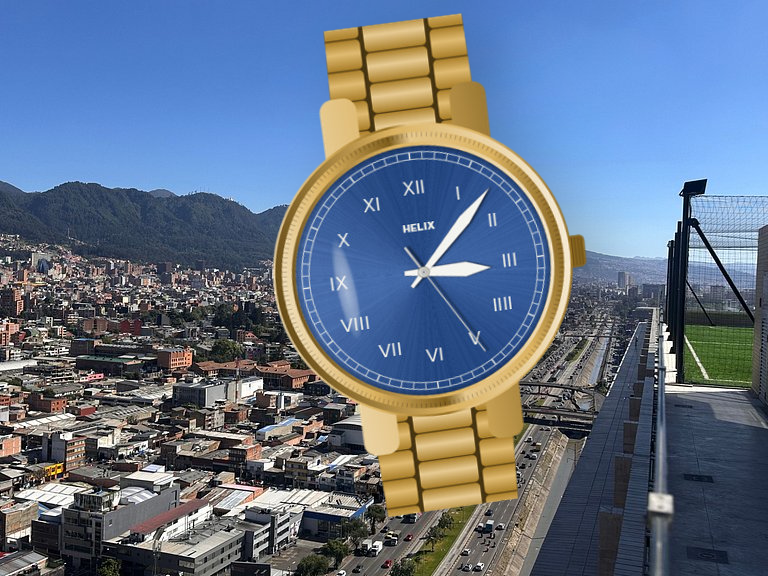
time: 3:07:25
